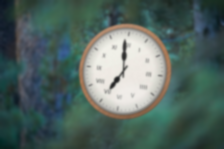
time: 6:59
